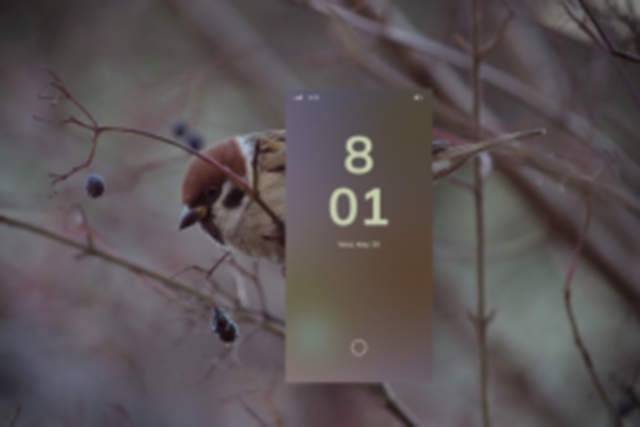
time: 8:01
